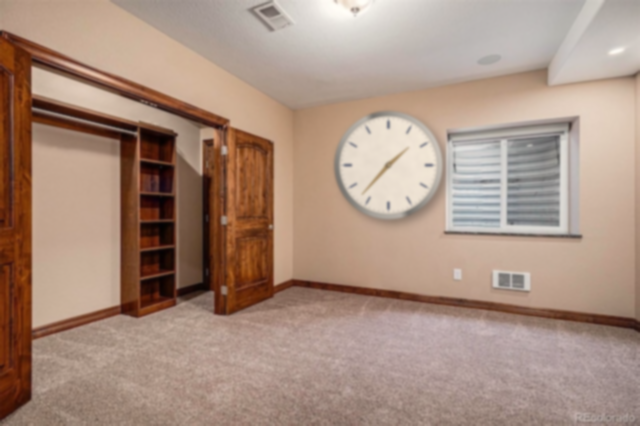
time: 1:37
